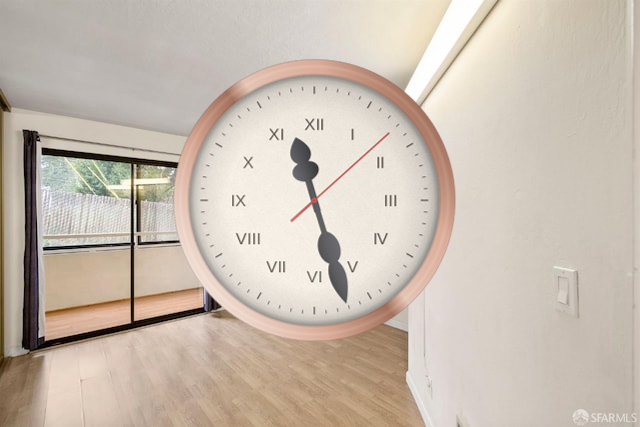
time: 11:27:08
